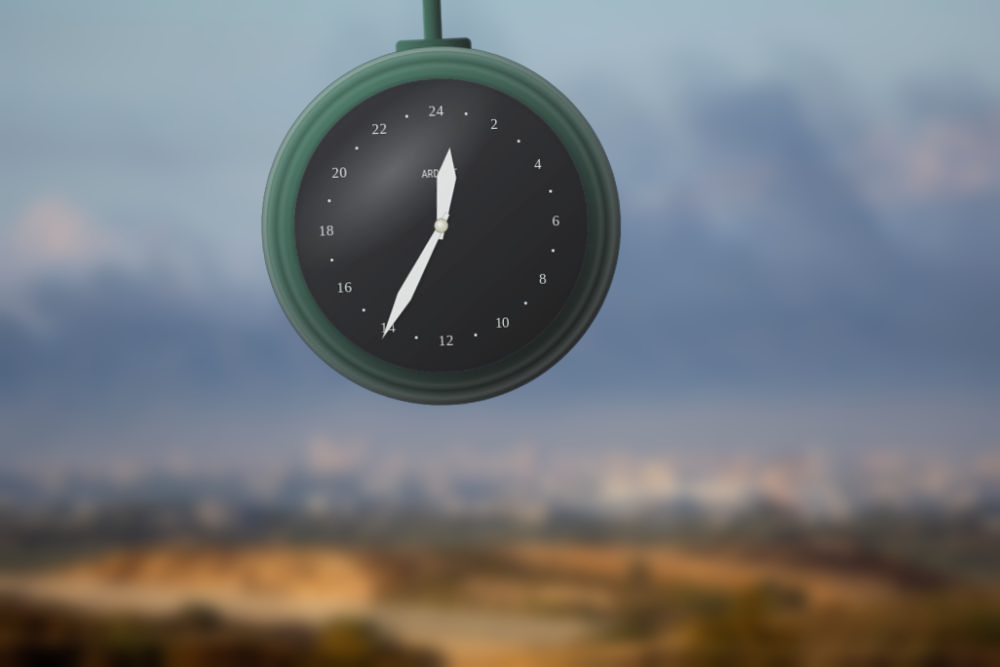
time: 0:35
